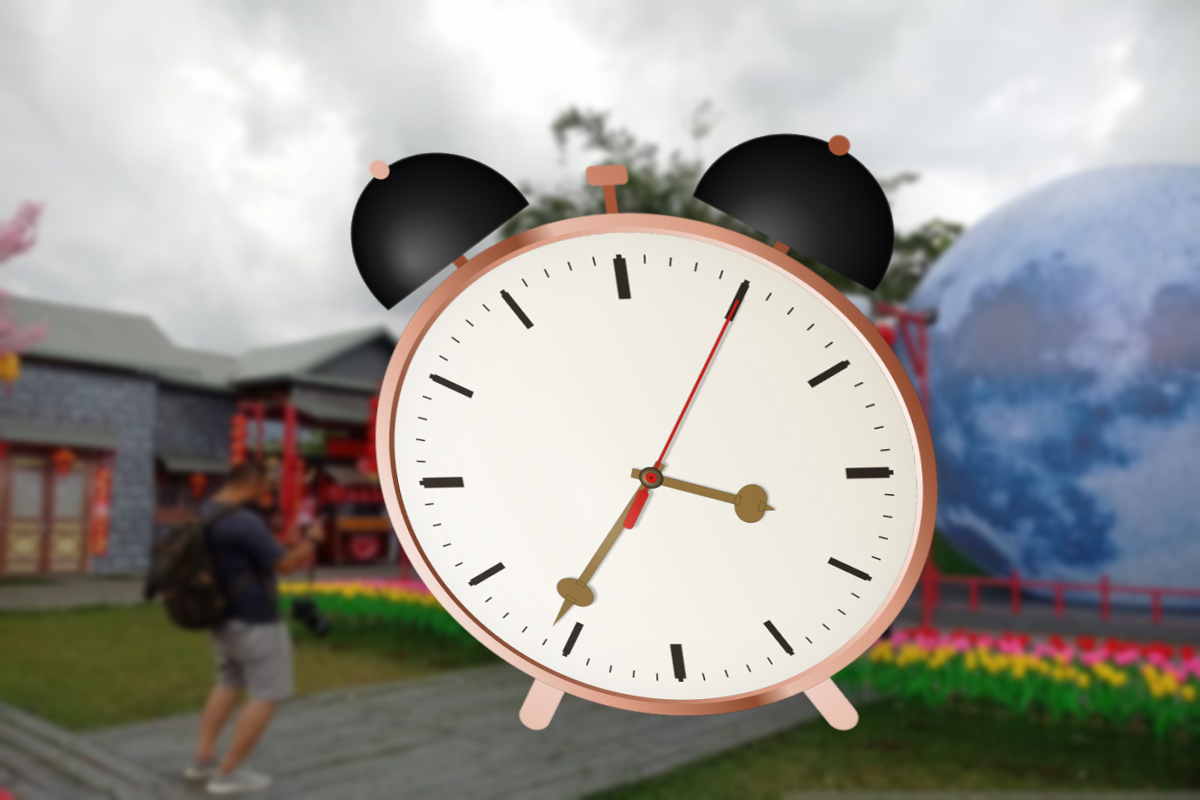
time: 3:36:05
